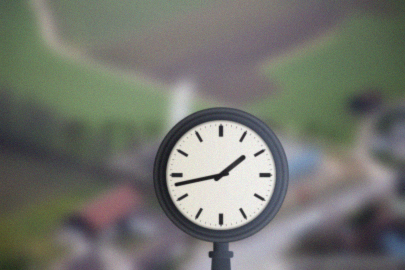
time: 1:43
